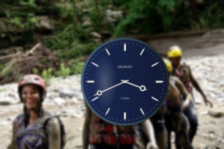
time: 3:41
